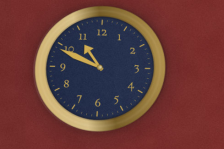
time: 10:49
